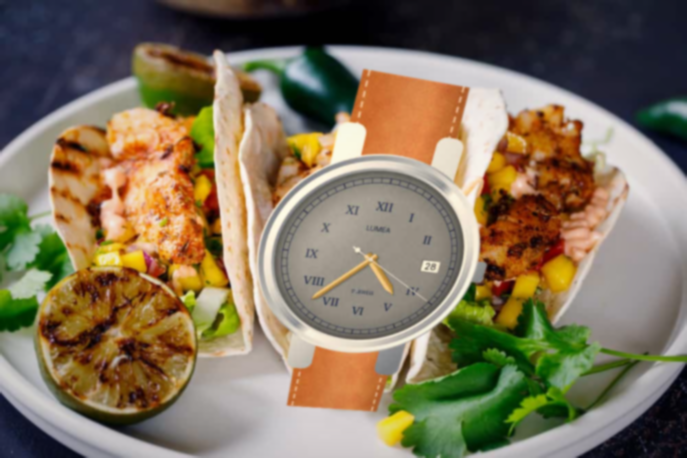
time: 4:37:20
